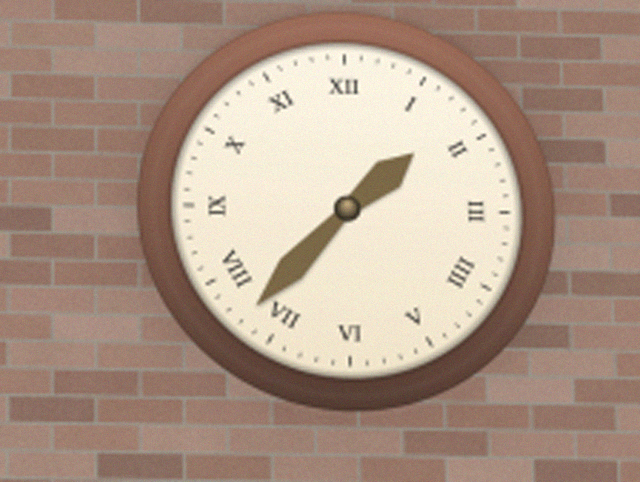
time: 1:37
